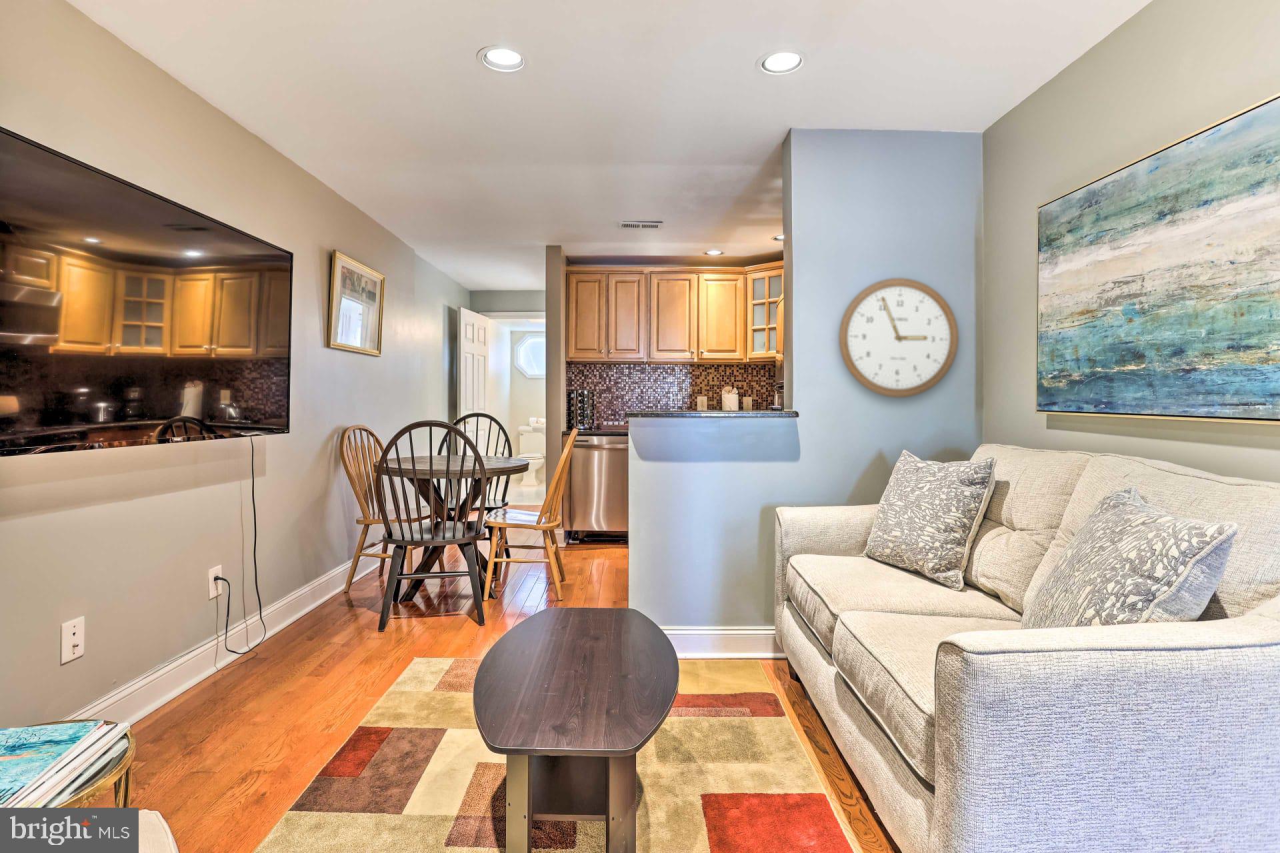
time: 2:56
